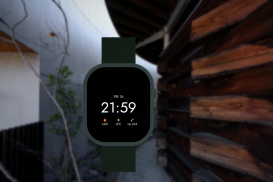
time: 21:59
